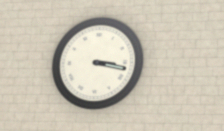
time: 3:17
